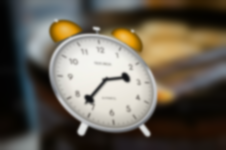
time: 2:37
